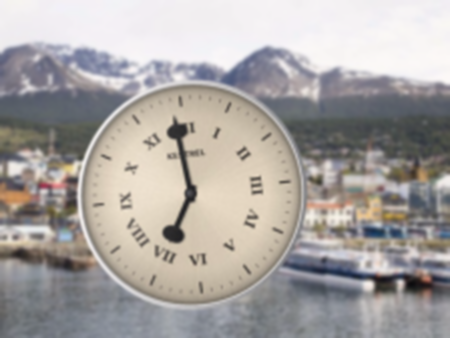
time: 6:59
